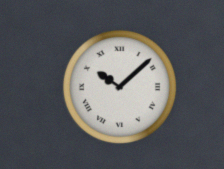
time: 10:08
